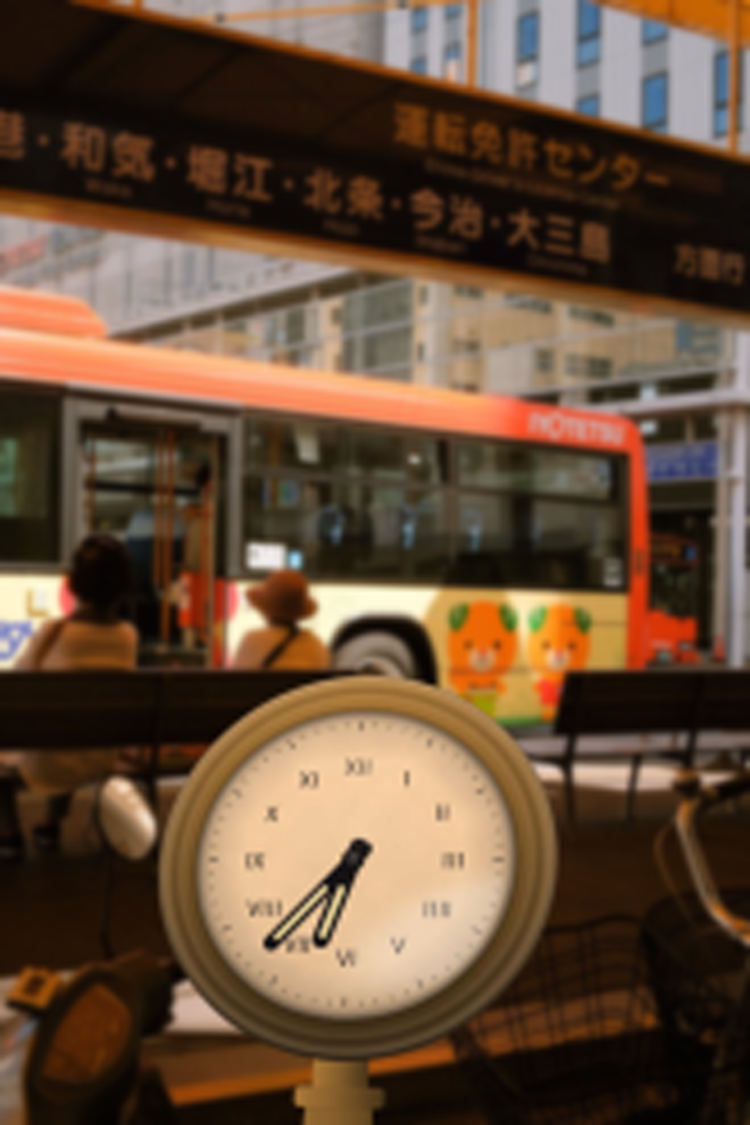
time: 6:37
